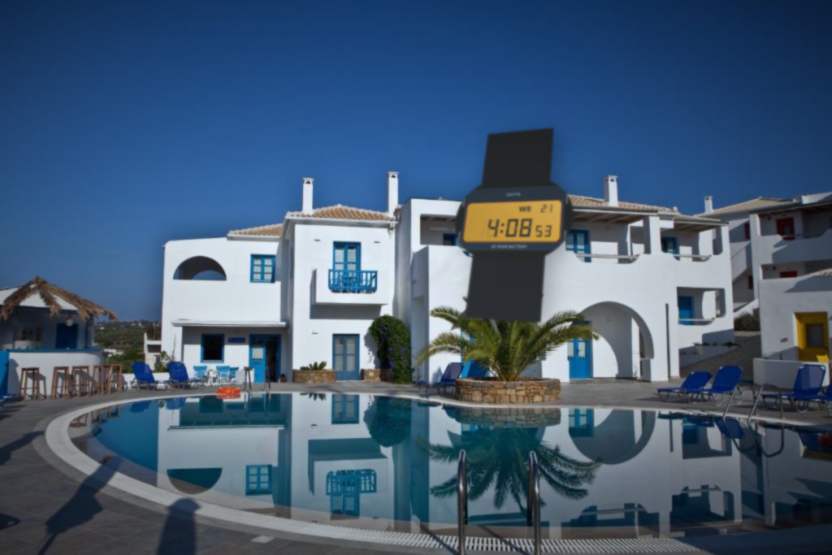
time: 4:08:53
